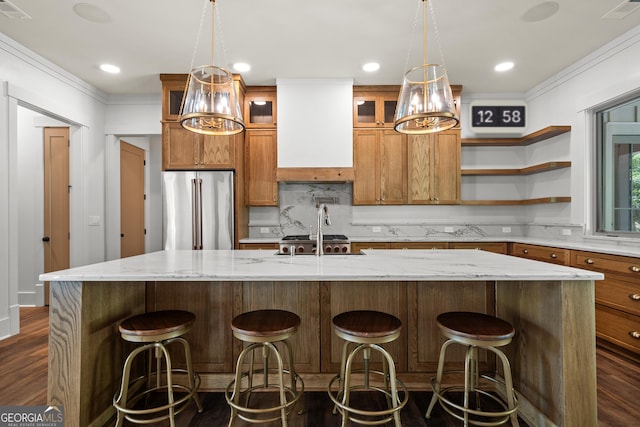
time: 12:58
